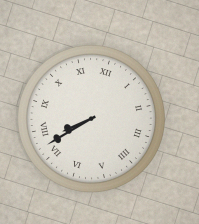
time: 7:37
